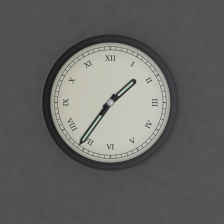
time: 1:36
